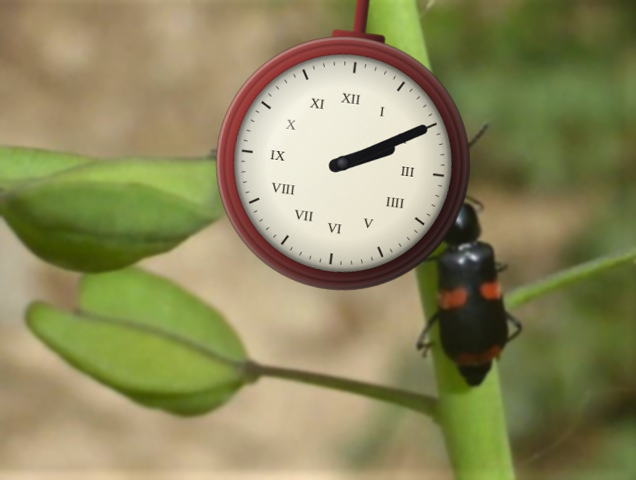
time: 2:10
